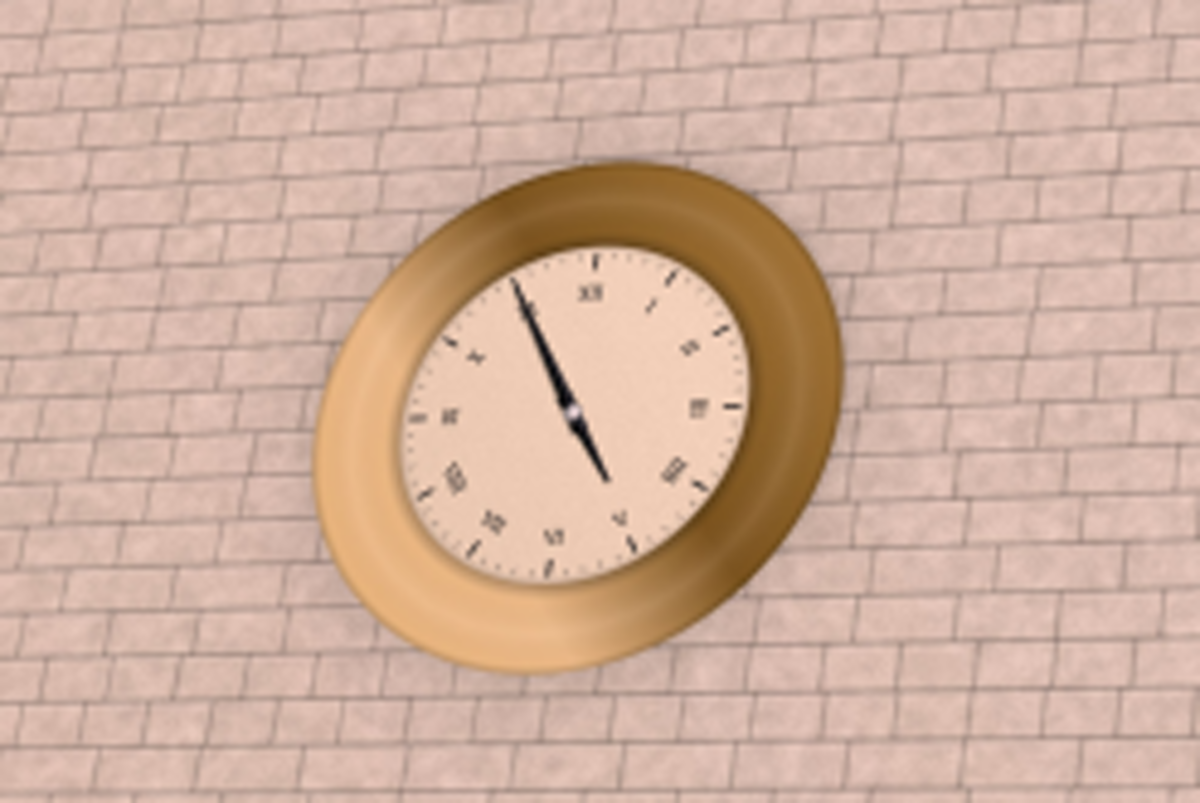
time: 4:55
